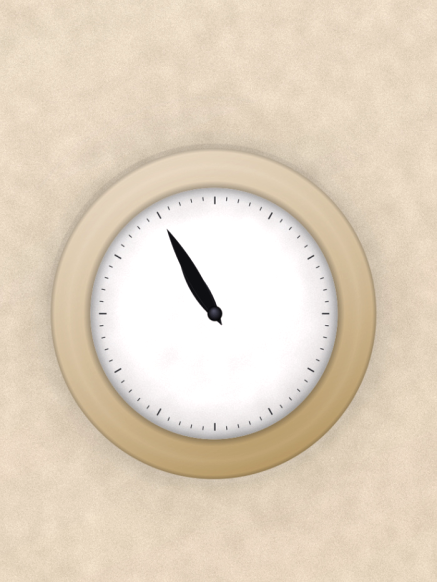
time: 10:55
